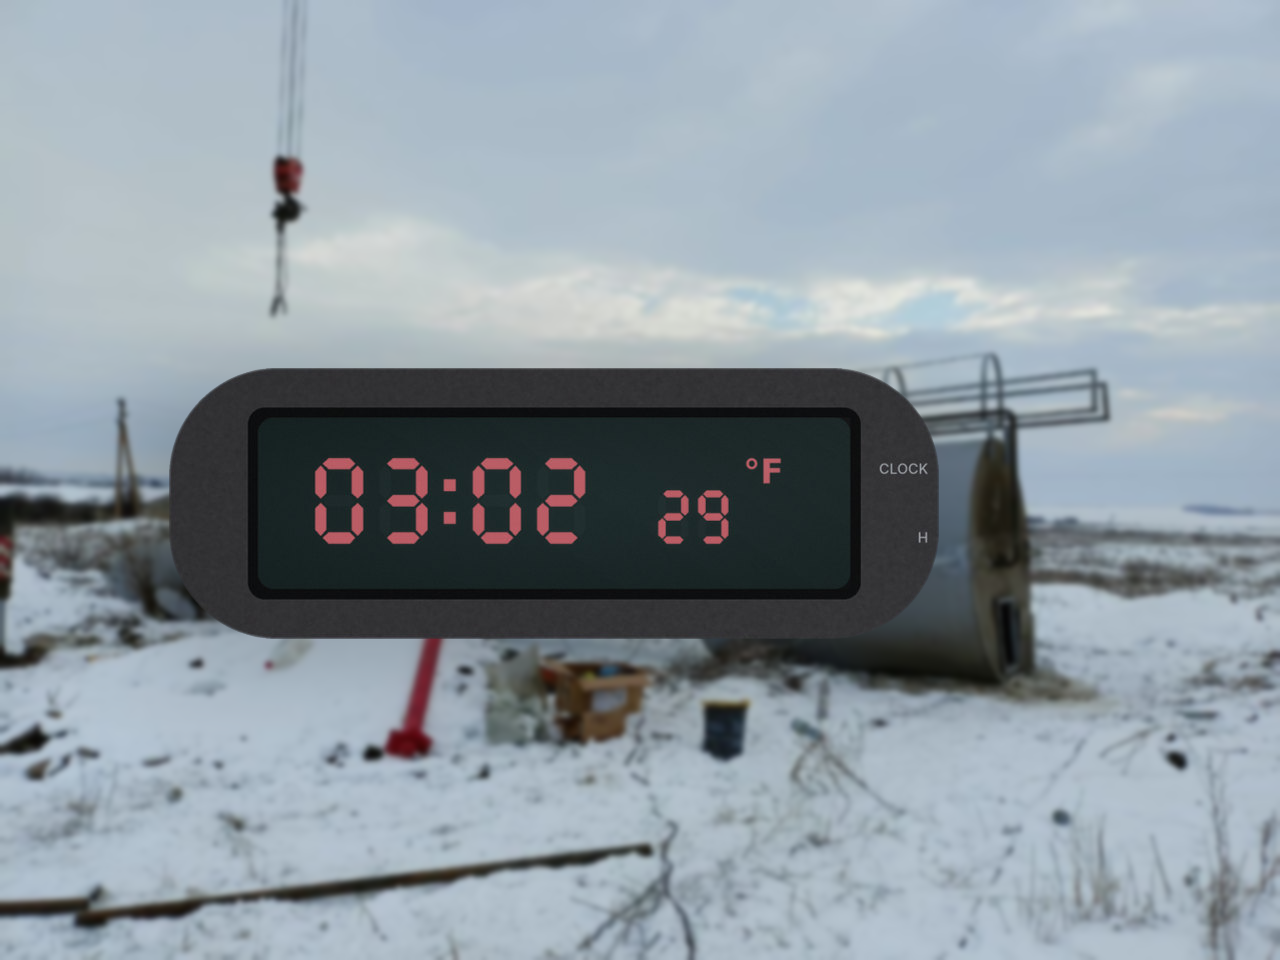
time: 3:02
